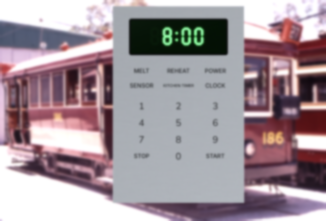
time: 8:00
